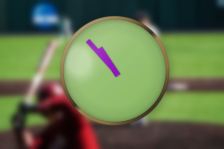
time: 10:53
